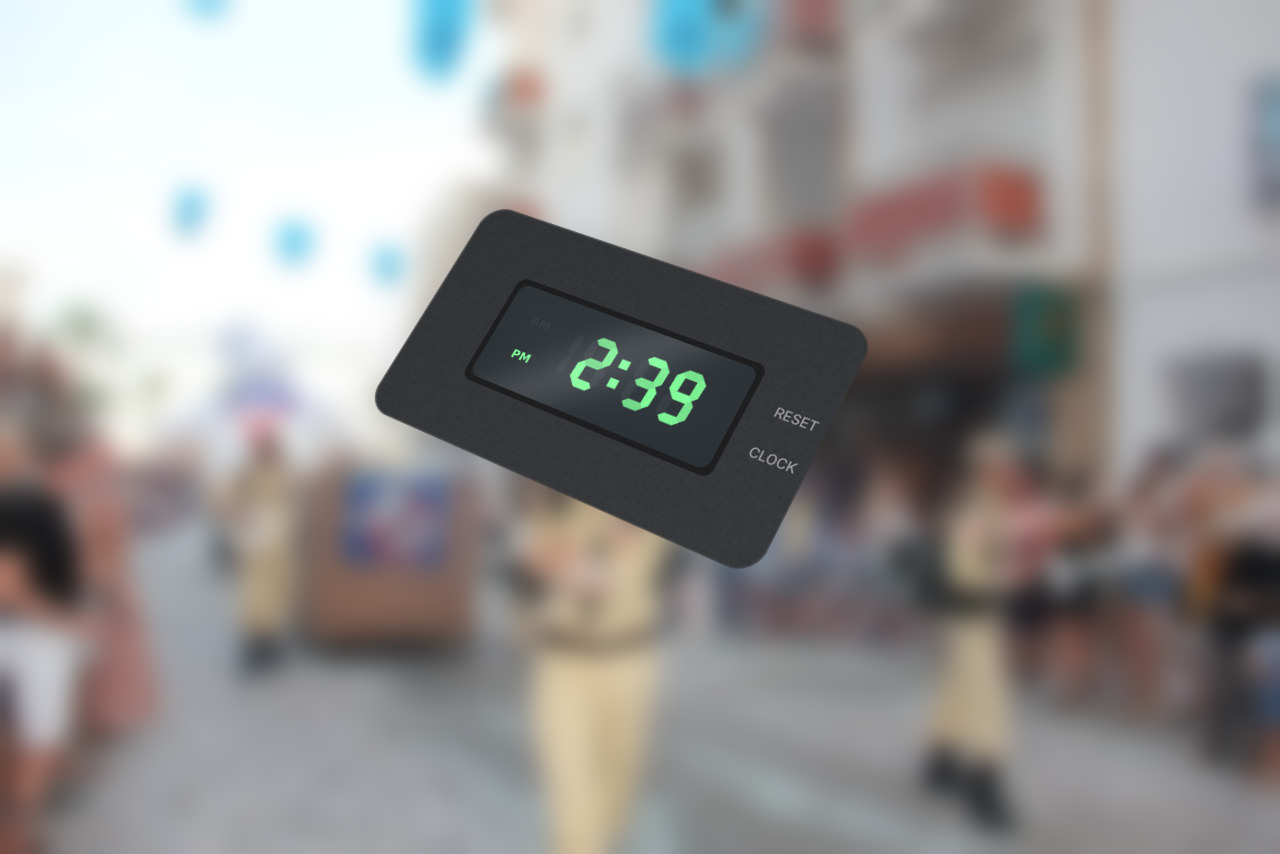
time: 2:39
